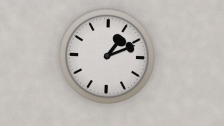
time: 1:11
